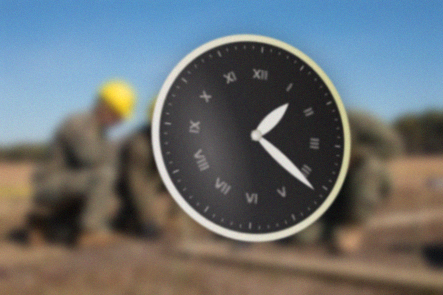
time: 1:21
